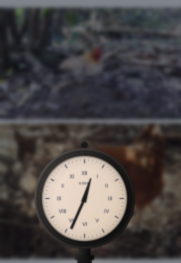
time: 12:34
